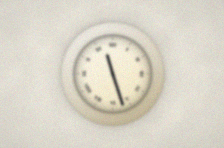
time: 11:27
